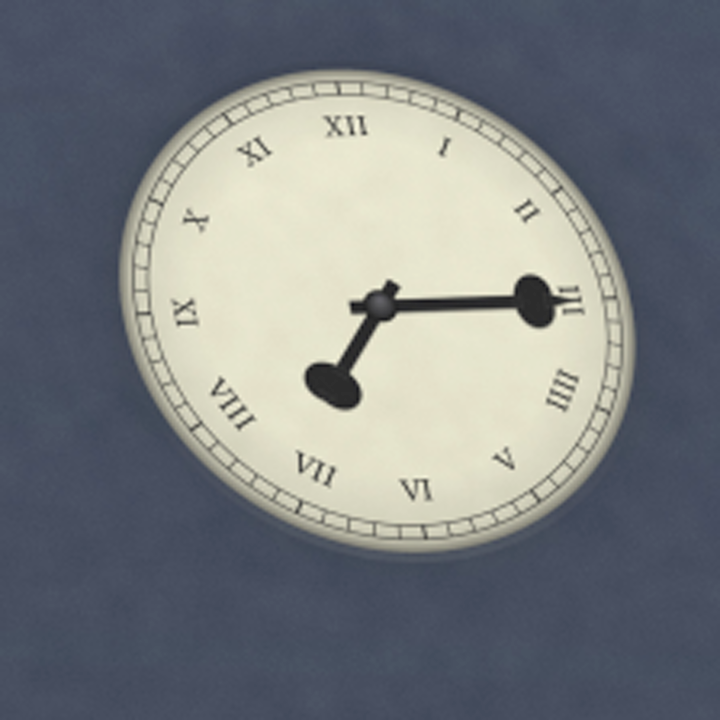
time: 7:15
